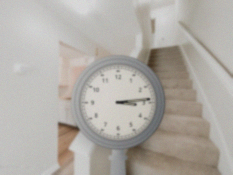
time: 3:14
